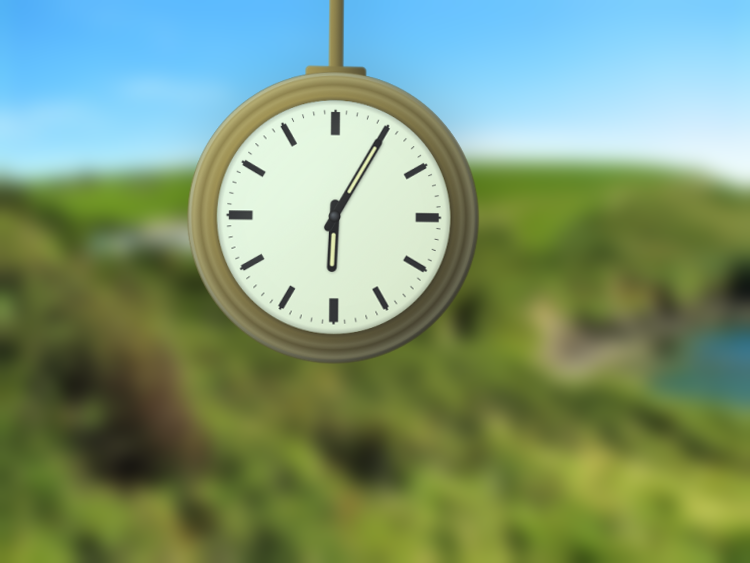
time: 6:05
